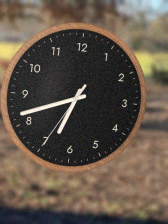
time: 6:41:35
